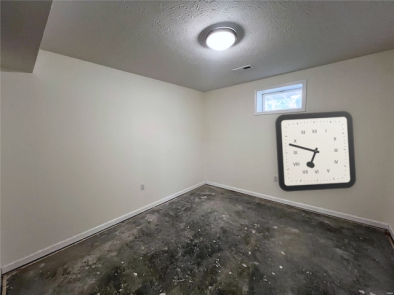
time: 6:48
